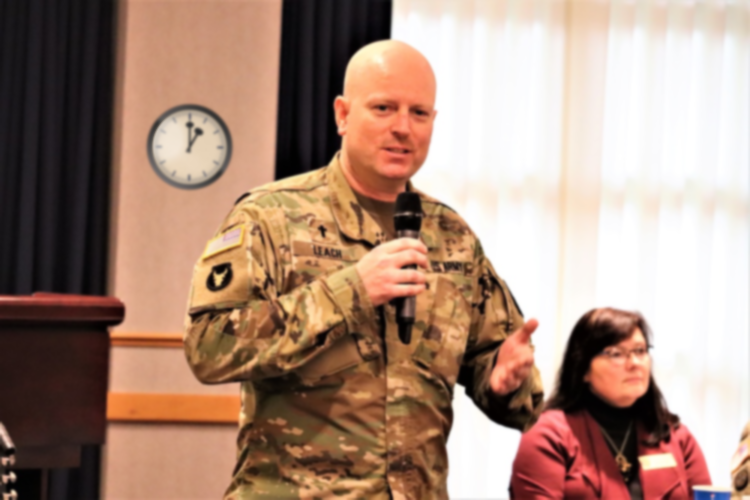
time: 1:00
